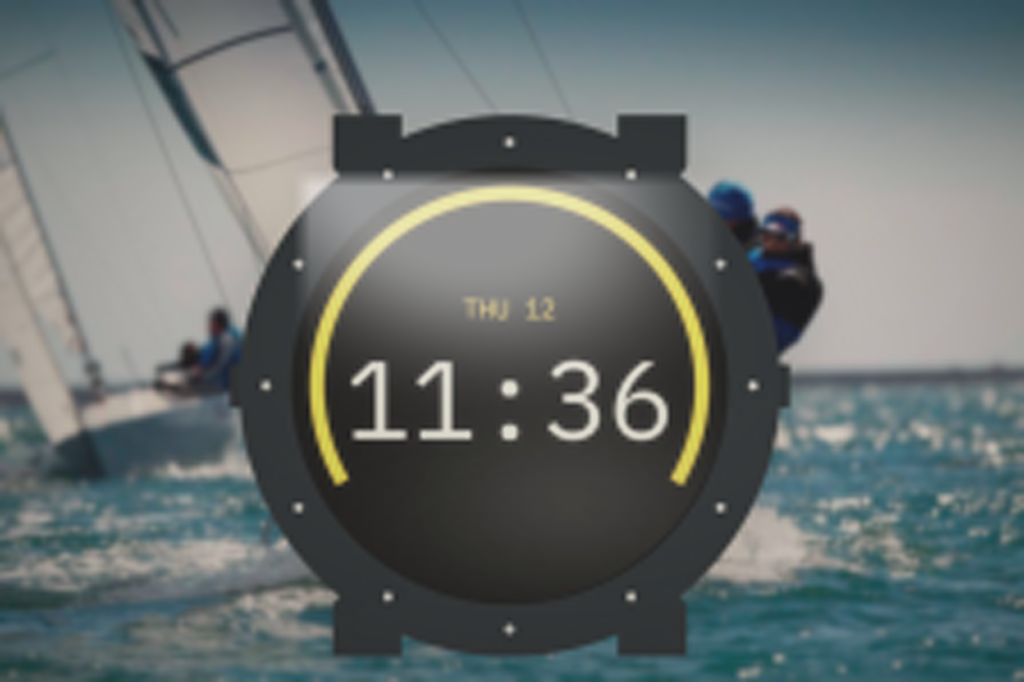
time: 11:36
